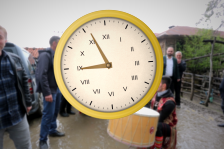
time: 8:56
